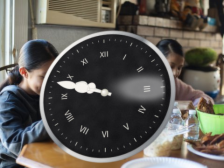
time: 9:48
